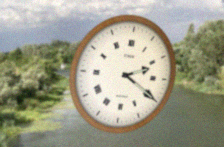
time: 2:20
